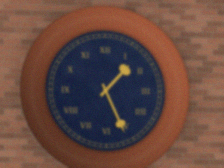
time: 1:26
